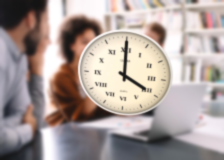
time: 4:00
